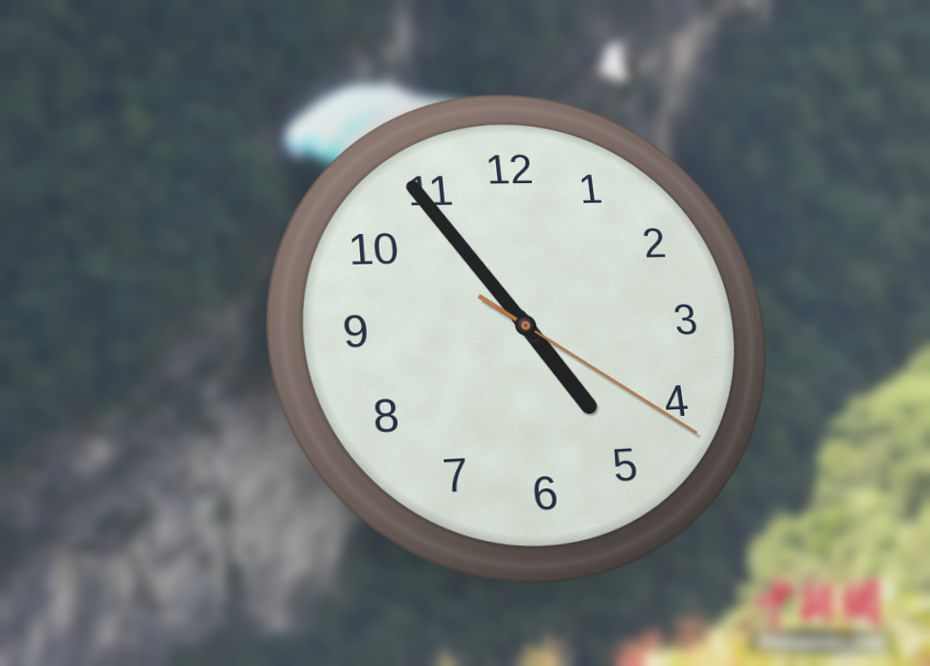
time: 4:54:21
